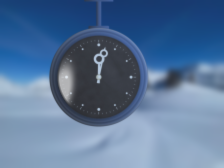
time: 12:02
